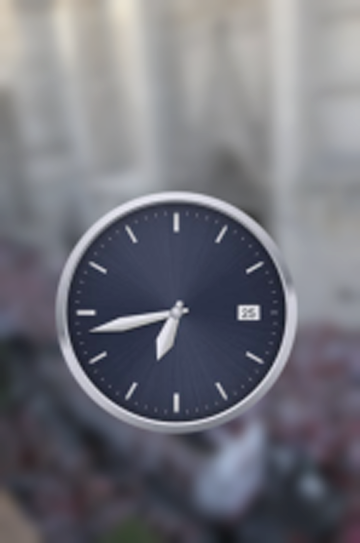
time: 6:43
